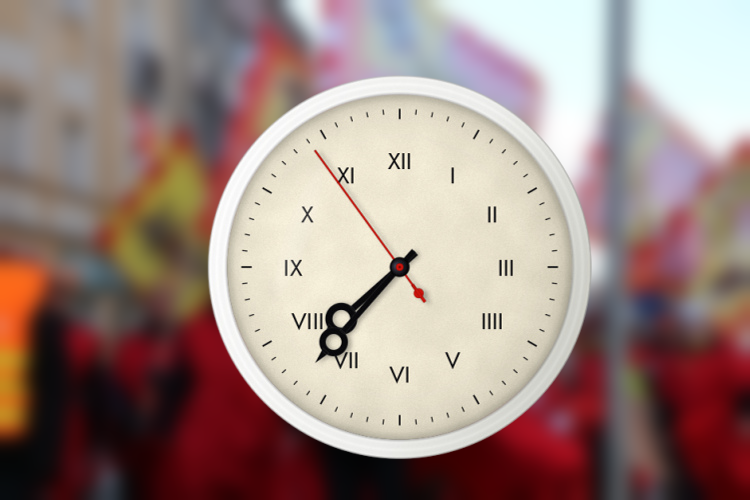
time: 7:36:54
